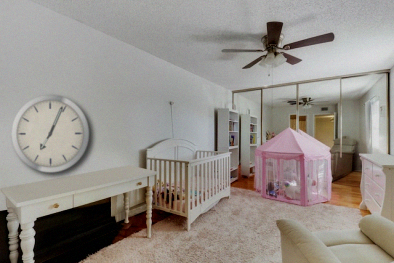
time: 7:04
